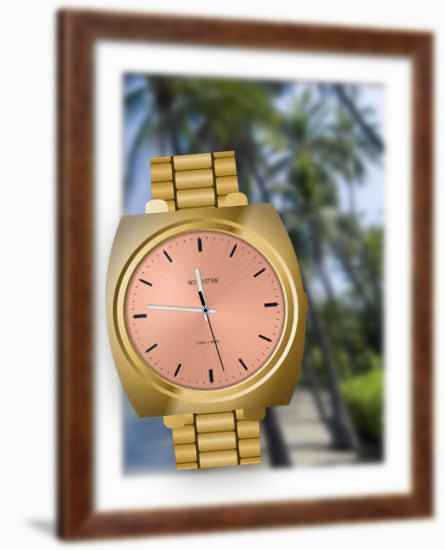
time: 11:46:28
